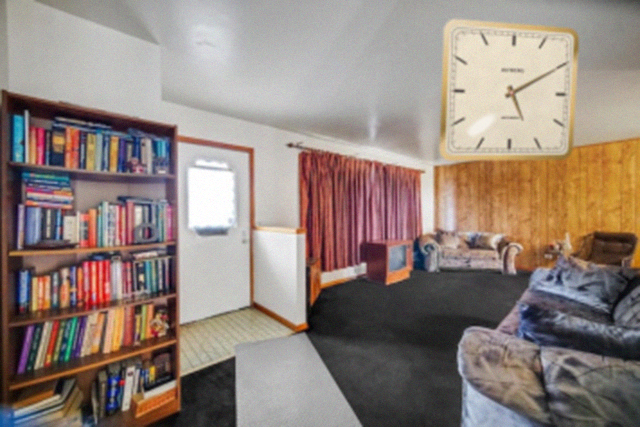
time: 5:10
